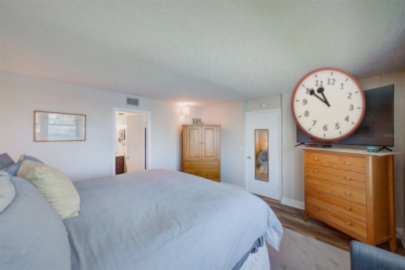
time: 10:50
